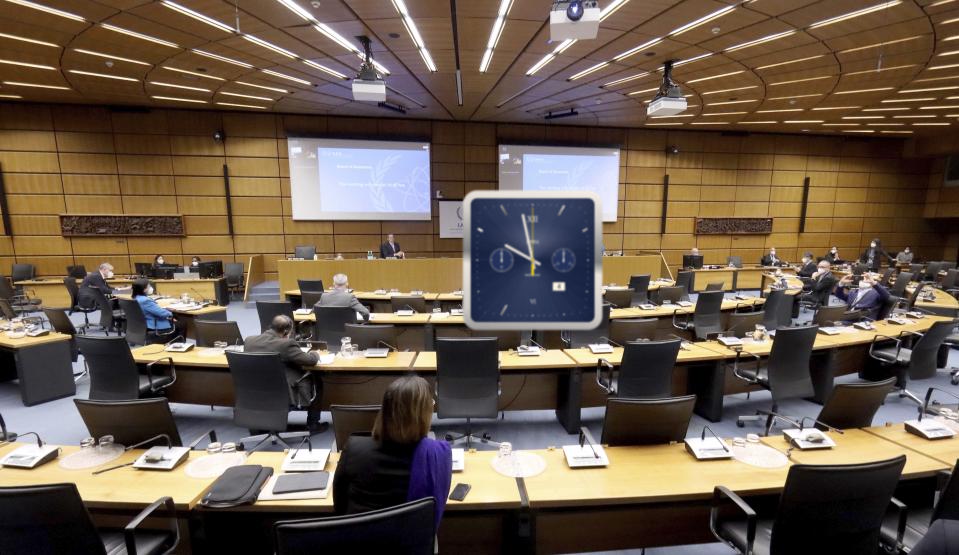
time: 9:58
